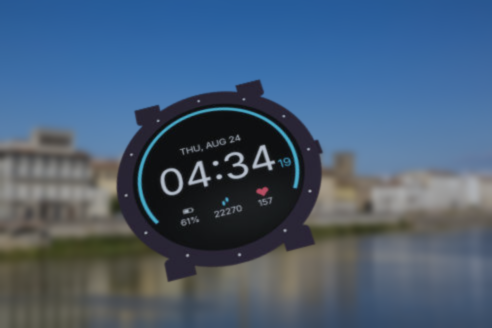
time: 4:34:19
